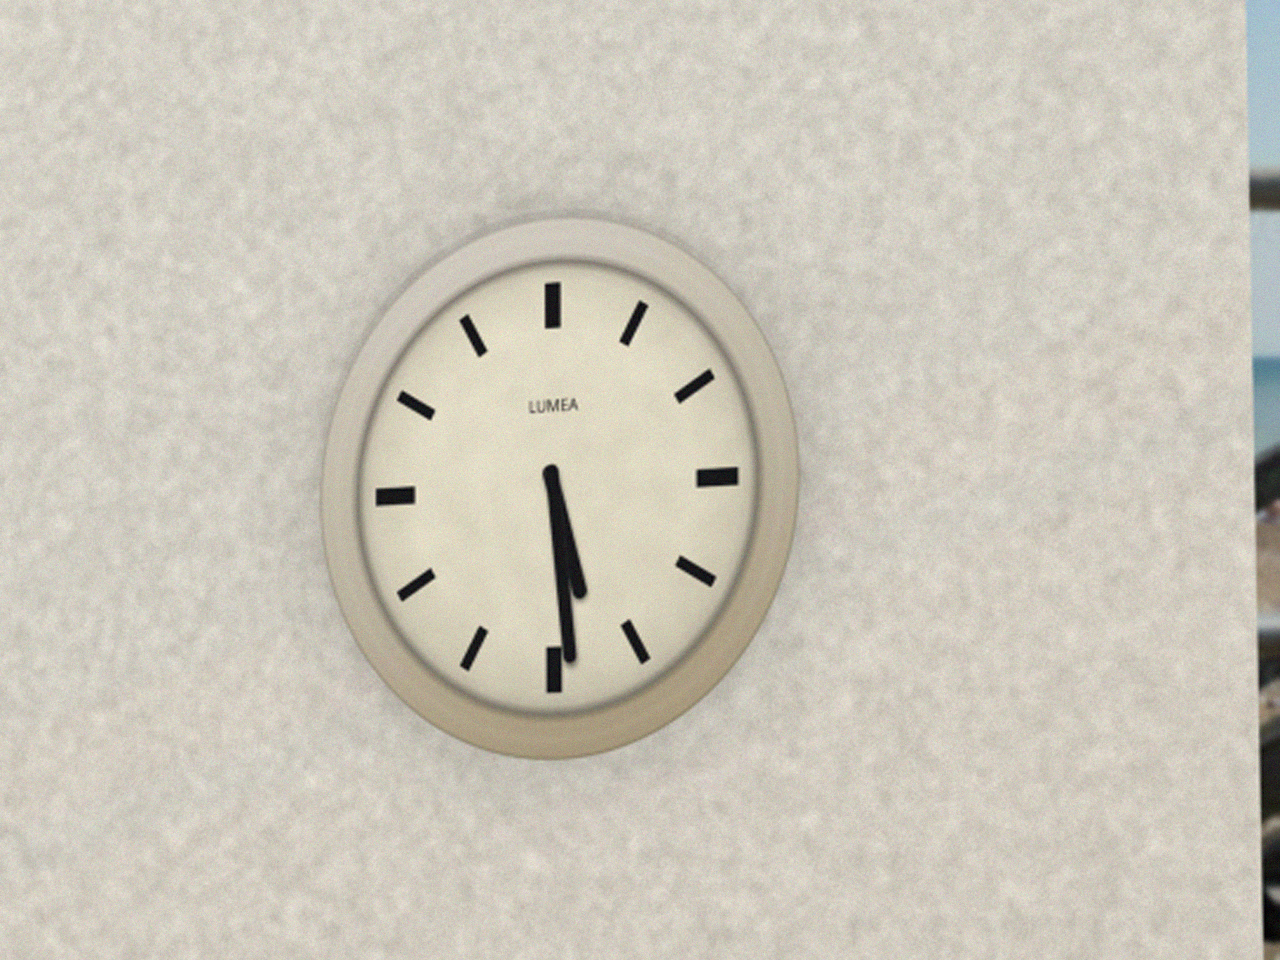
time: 5:29
